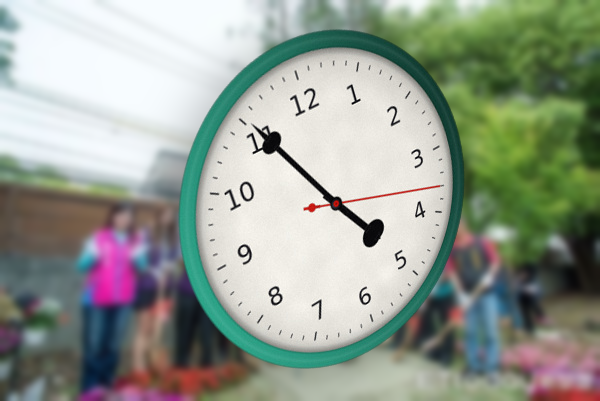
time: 4:55:18
